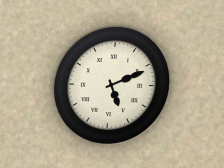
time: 5:11
